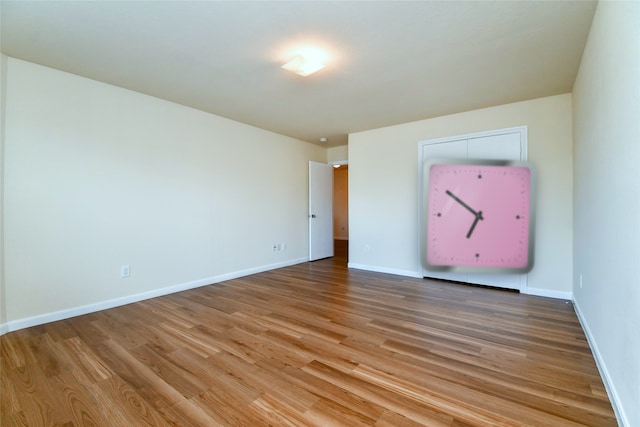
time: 6:51
